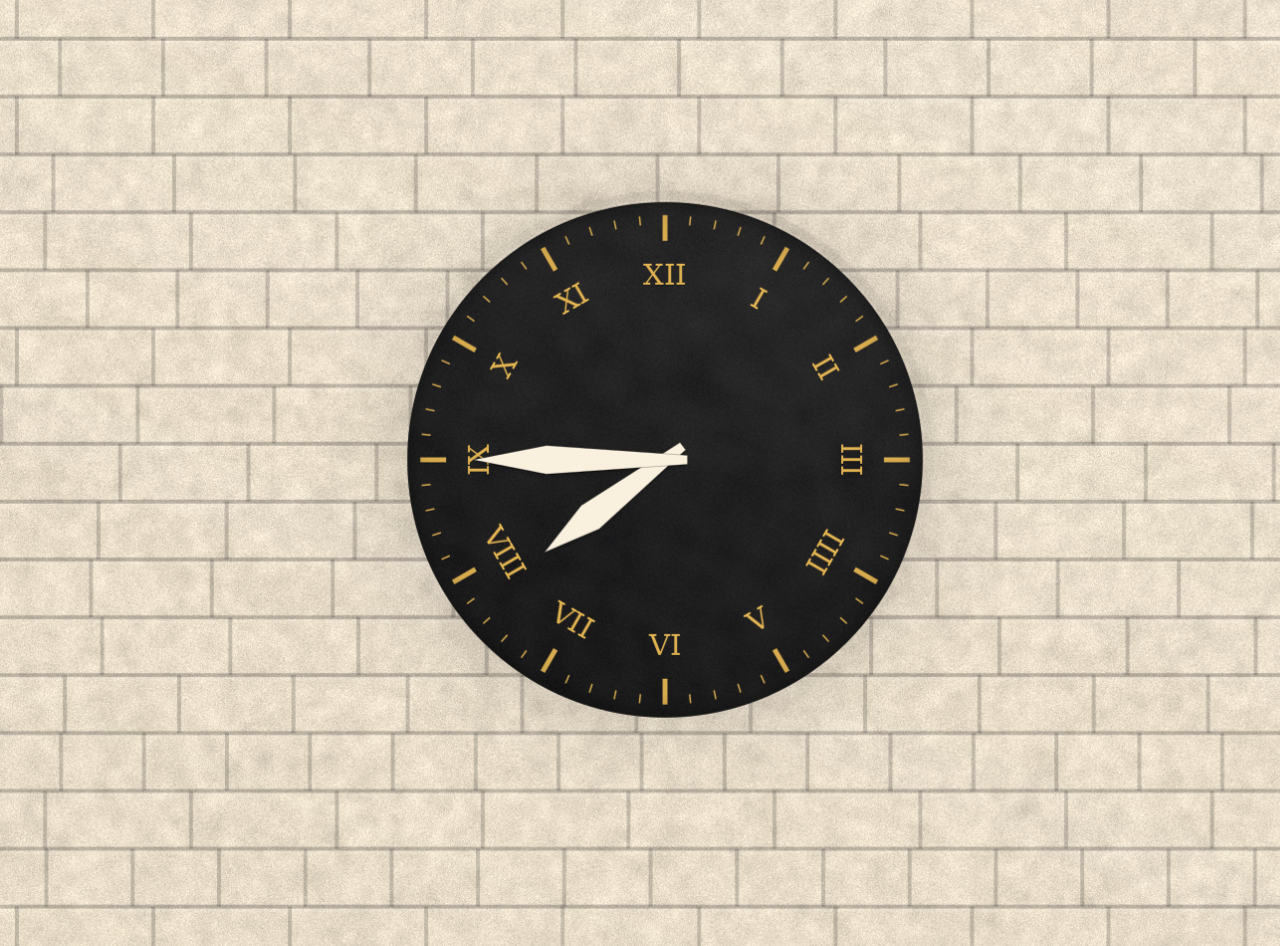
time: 7:45
